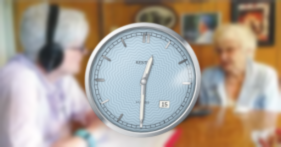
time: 12:30
